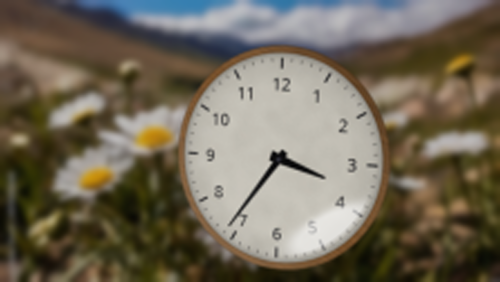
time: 3:36
